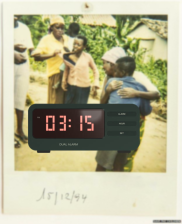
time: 3:15
